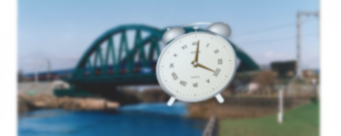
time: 4:01
